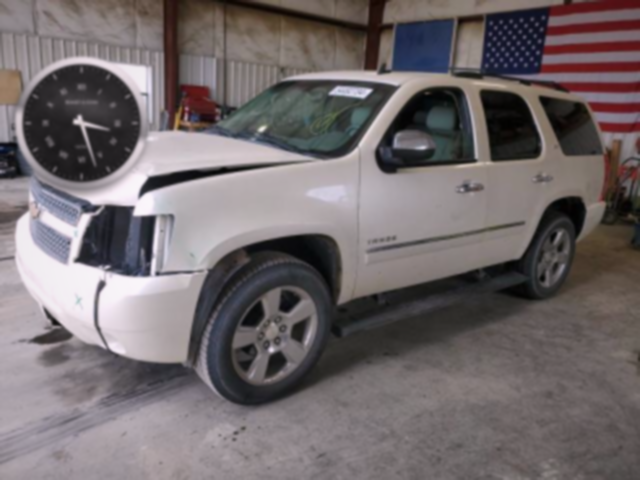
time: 3:27
